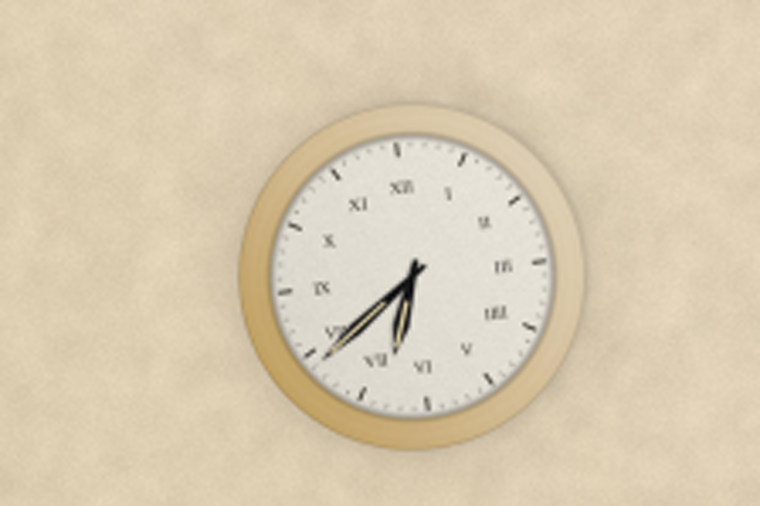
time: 6:39
